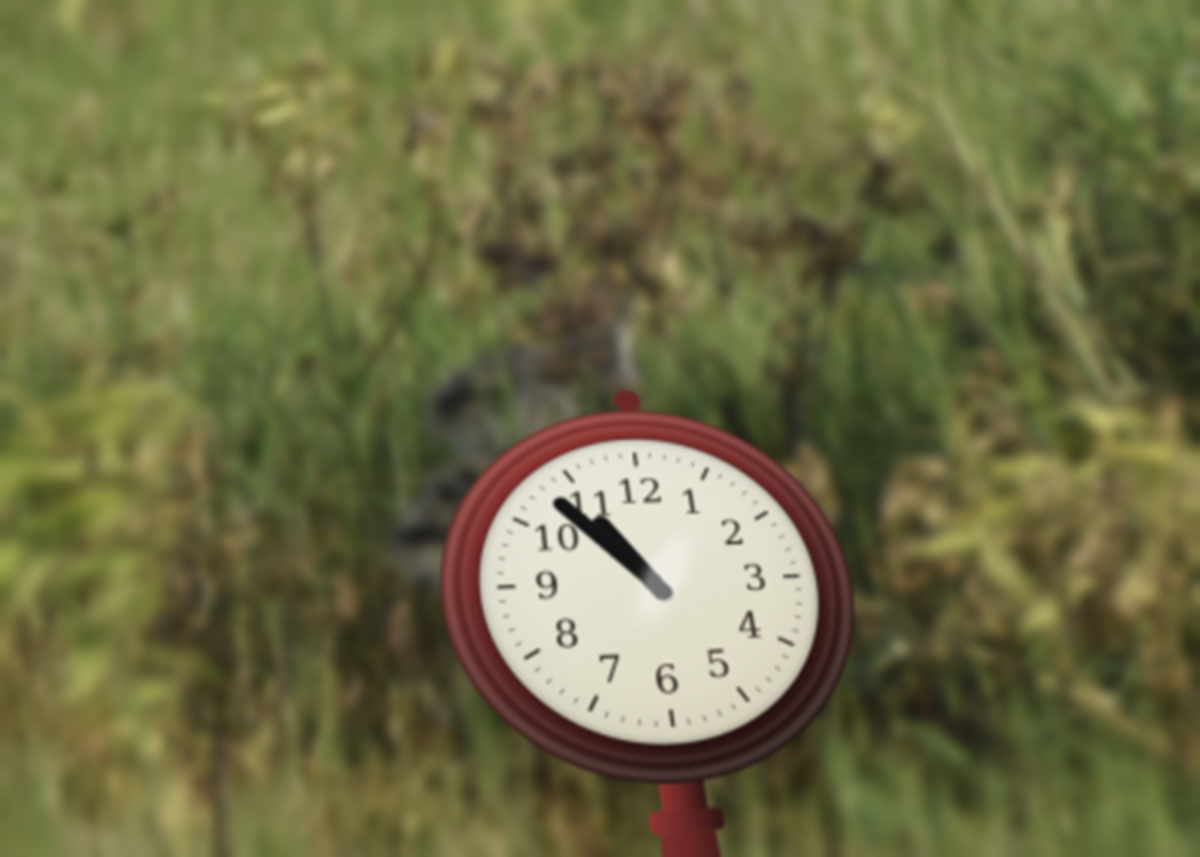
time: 10:53
